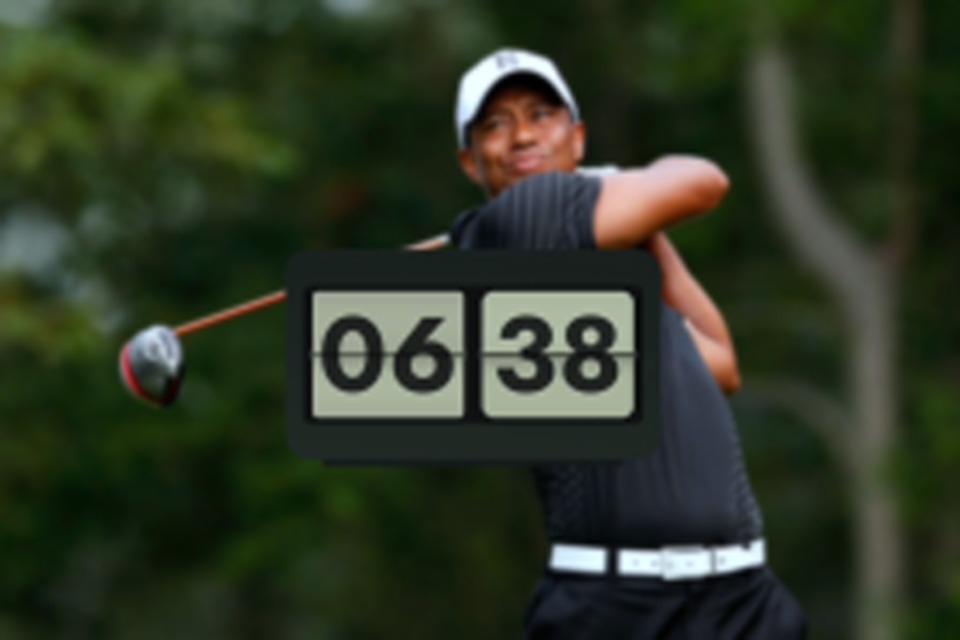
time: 6:38
